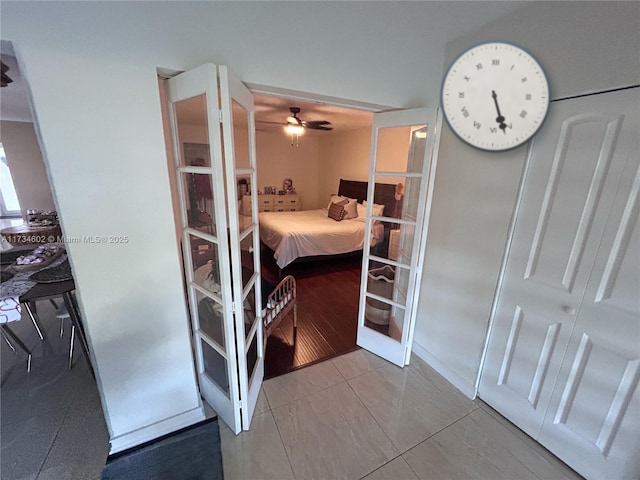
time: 5:27
